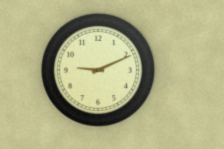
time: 9:11
